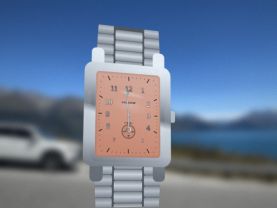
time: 5:59
